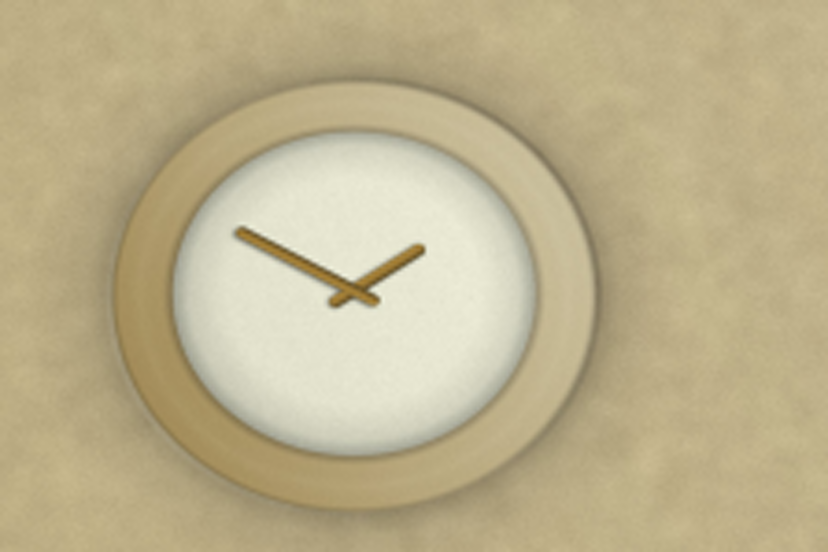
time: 1:50
